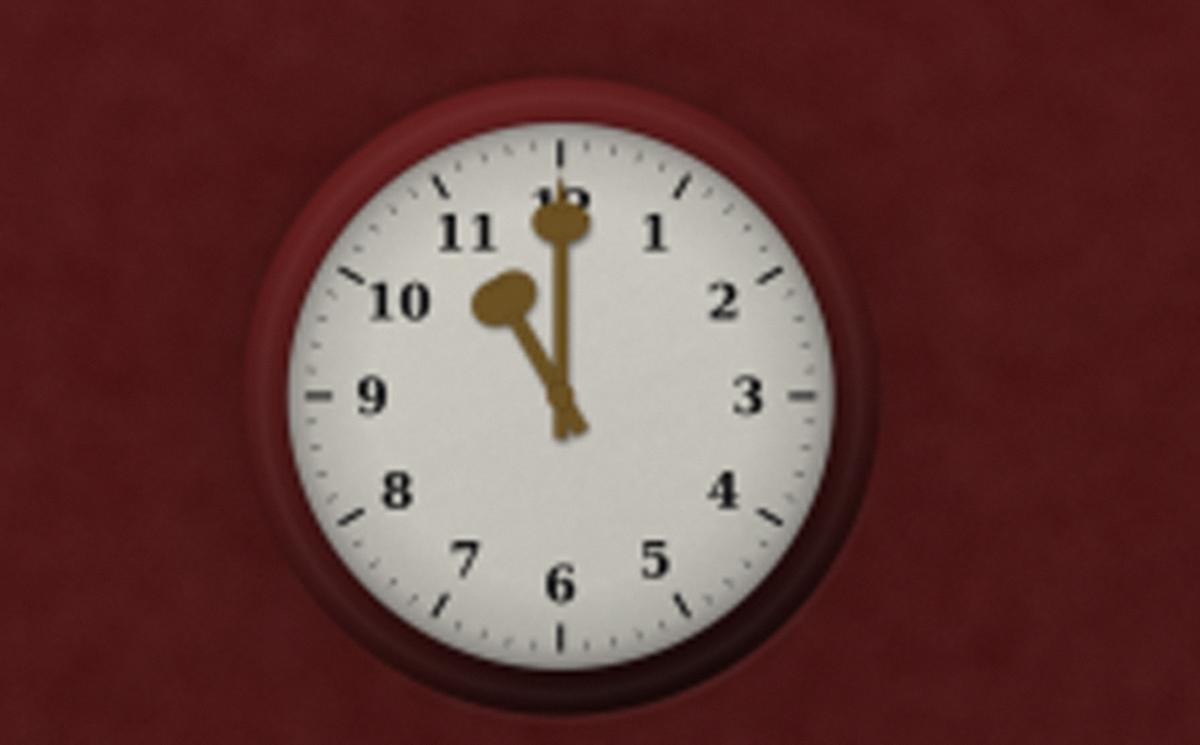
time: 11:00
